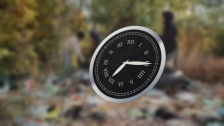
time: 7:15
